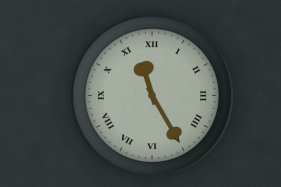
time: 11:25
